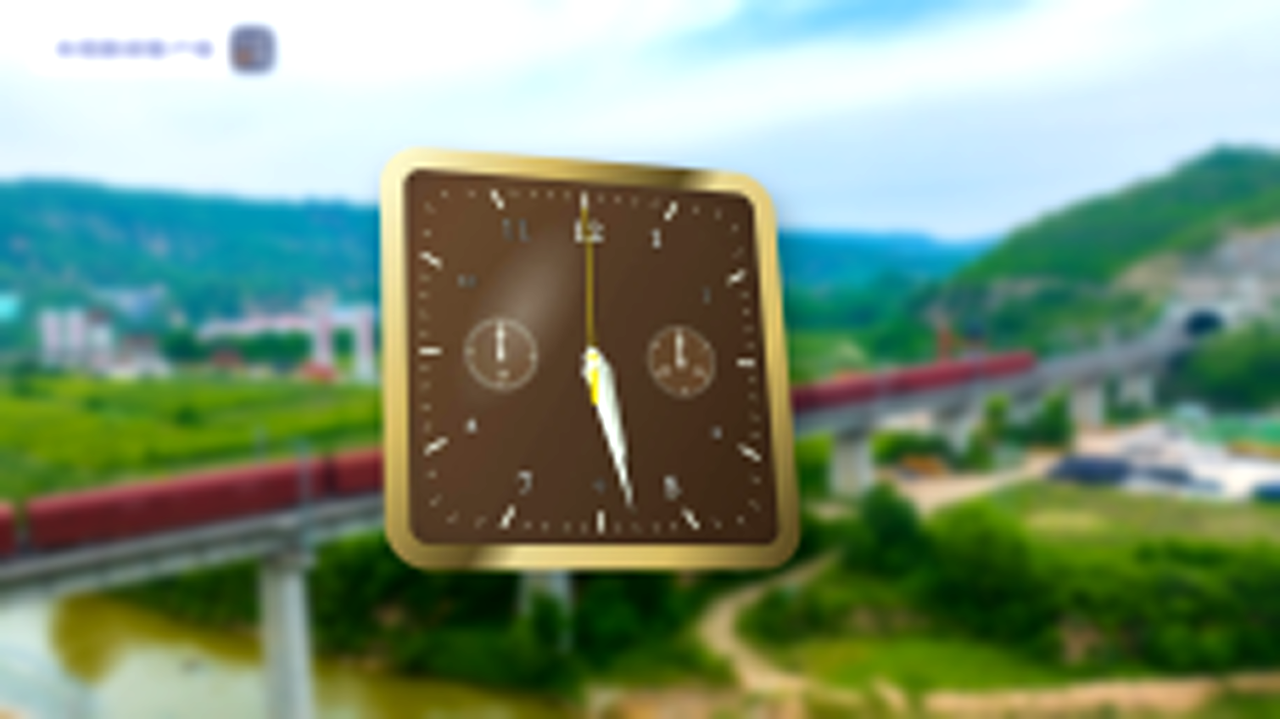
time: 5:28
